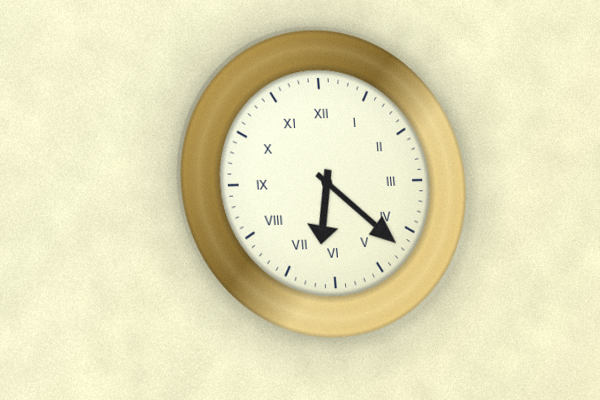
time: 6:22
